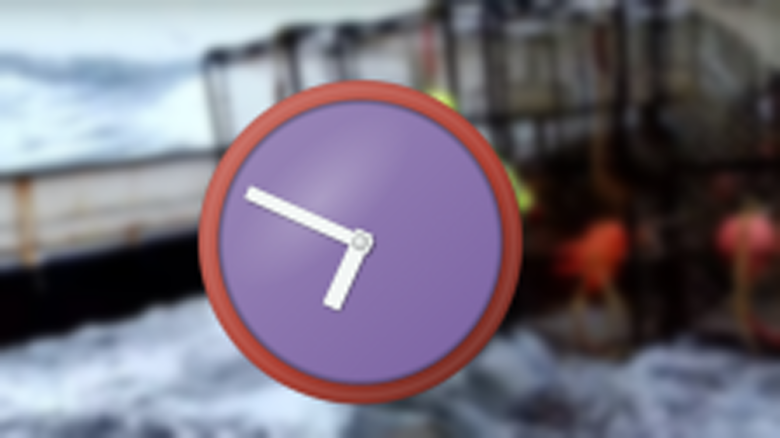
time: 6:49
